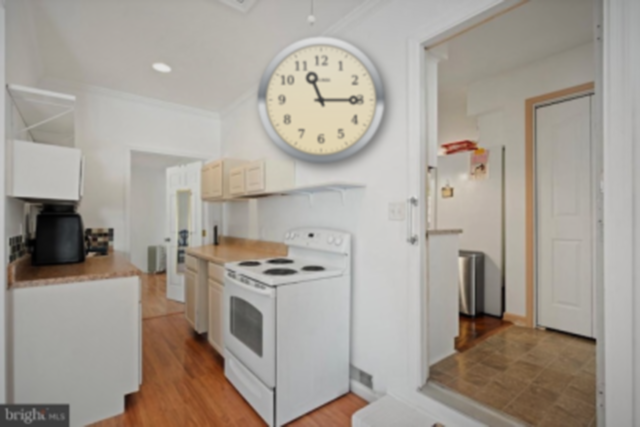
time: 11:15
